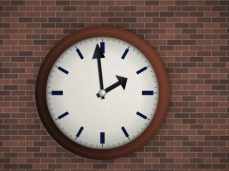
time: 1:59
